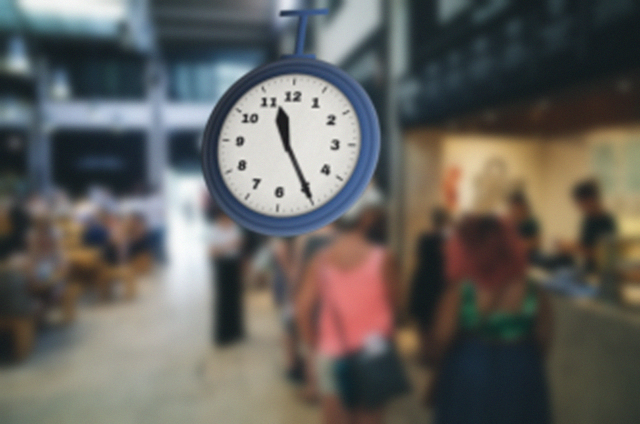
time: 11:25
